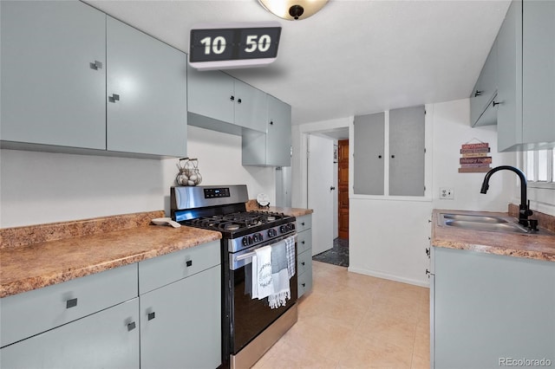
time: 10:50
